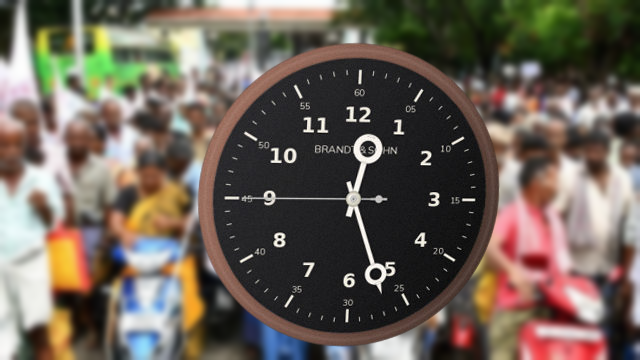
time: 12:26:45
